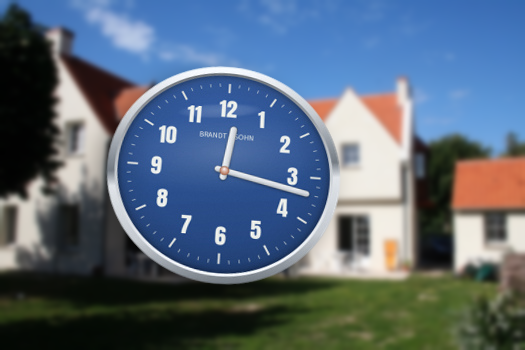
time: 12:17
